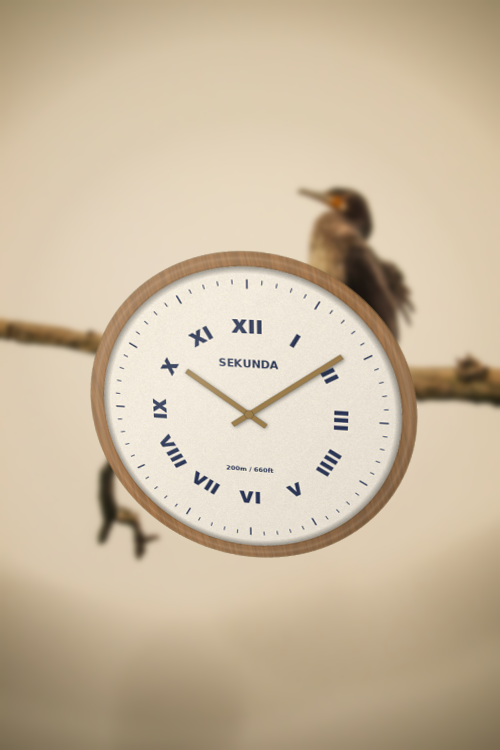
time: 10:09
